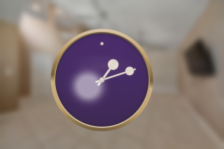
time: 1:12
